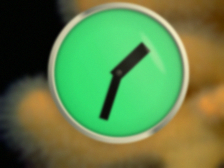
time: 1:33
